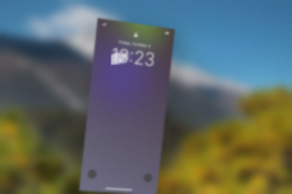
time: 13:23
